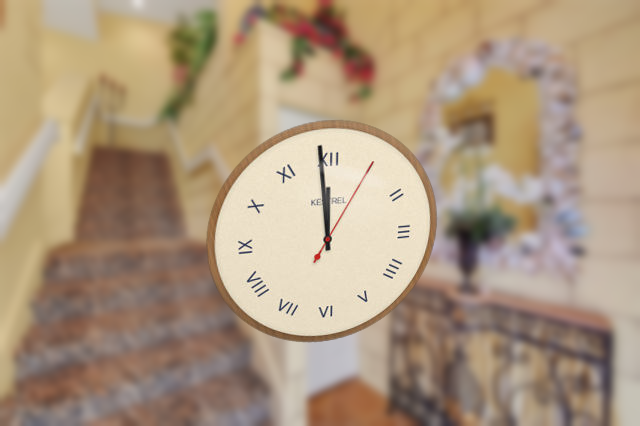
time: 11:59:05
